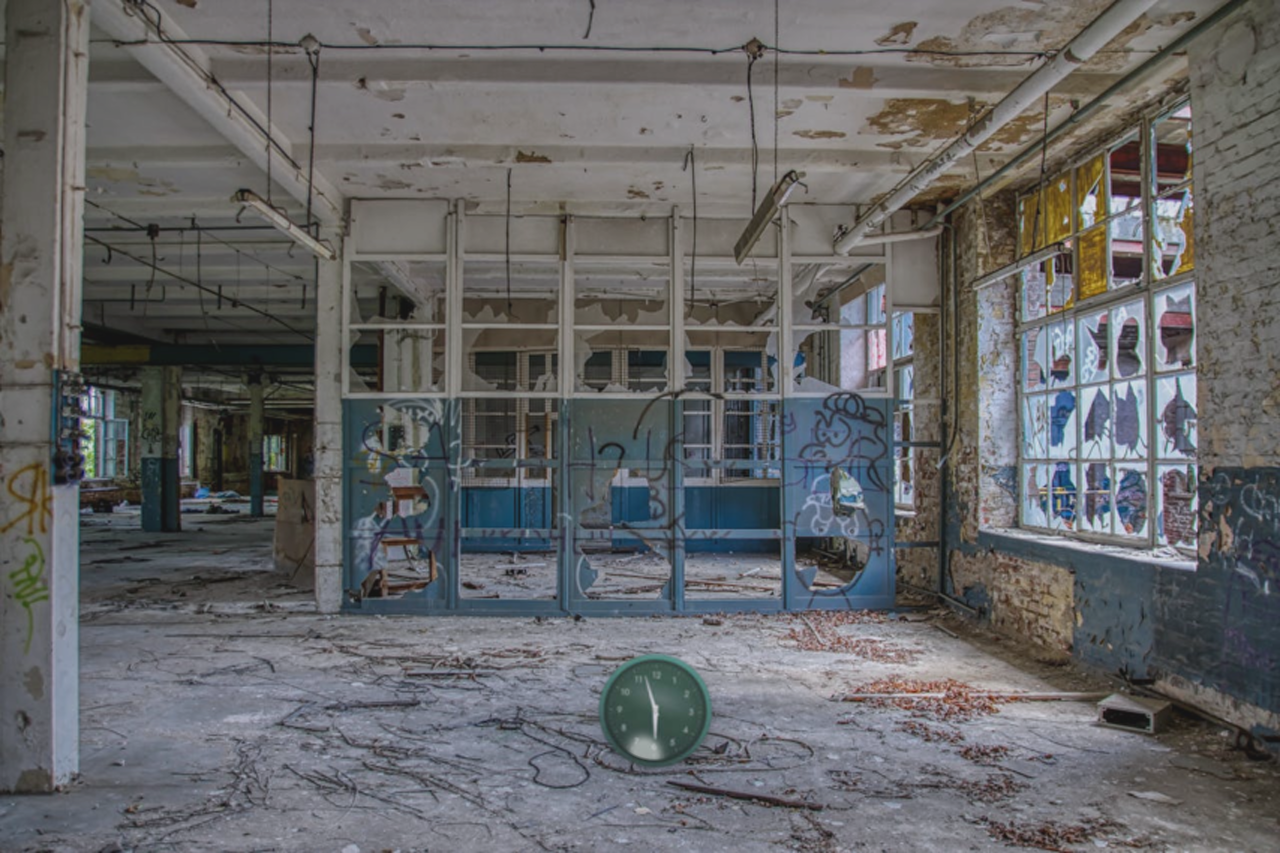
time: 5:57
